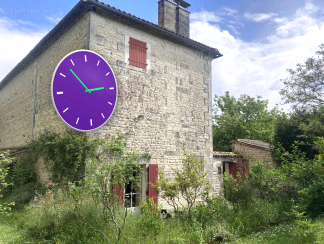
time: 2:53
